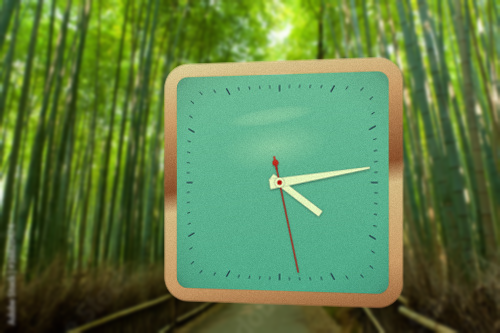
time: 4:13:28
